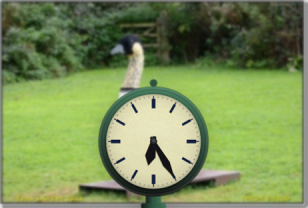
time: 6:25
